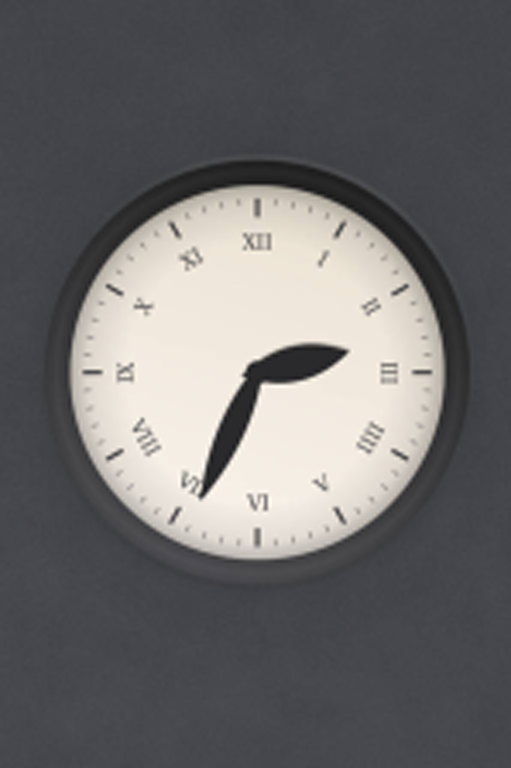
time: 2:34
